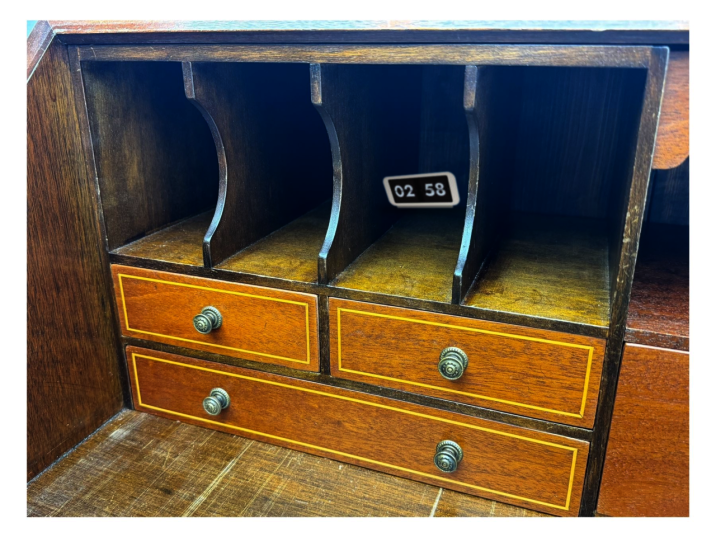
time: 2:58
